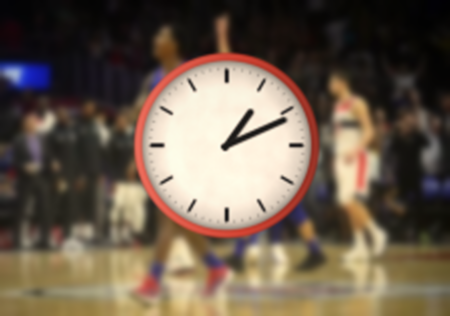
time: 1:11
